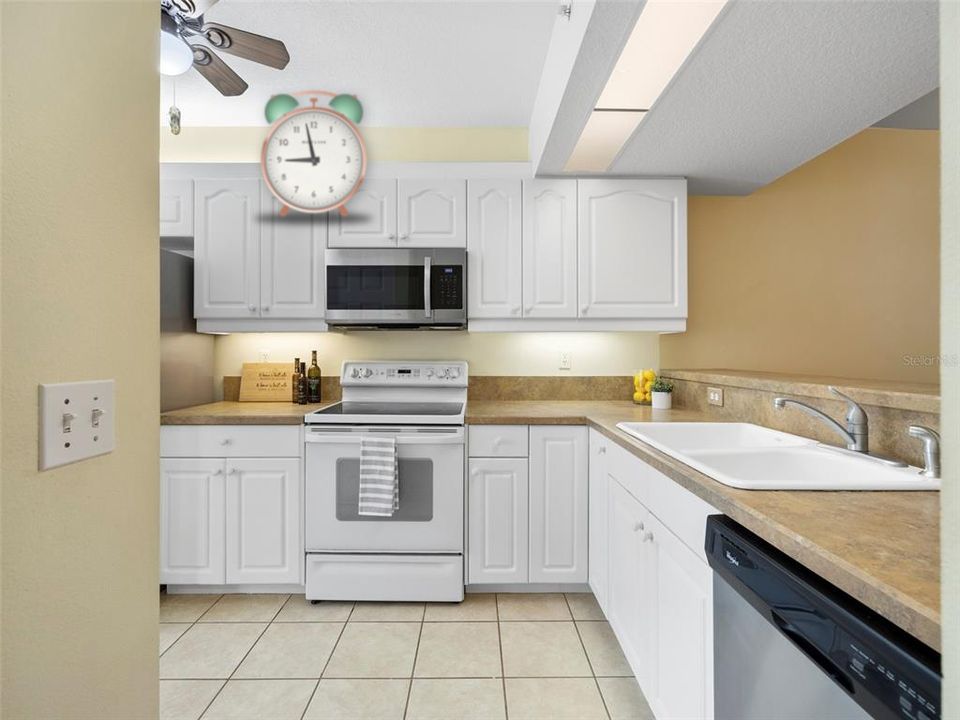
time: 8:58
